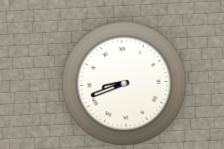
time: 8:42
